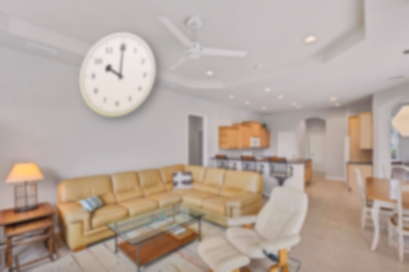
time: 10:00
